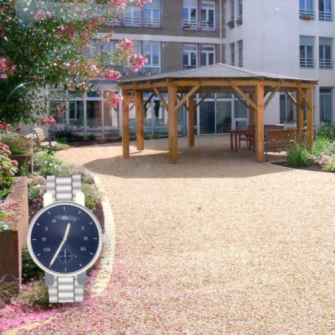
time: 12:35
